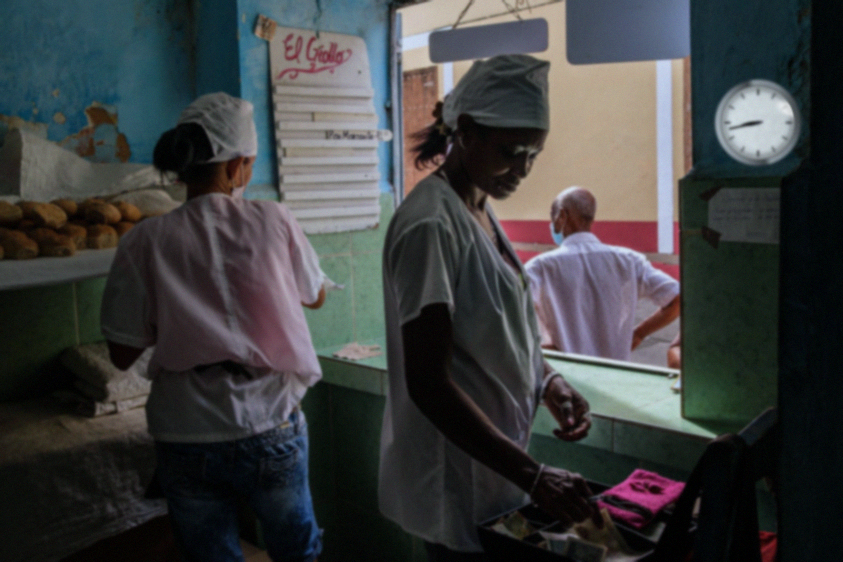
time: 8:43
